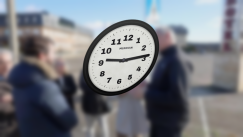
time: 9:14
